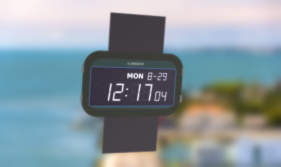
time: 12:17:04
